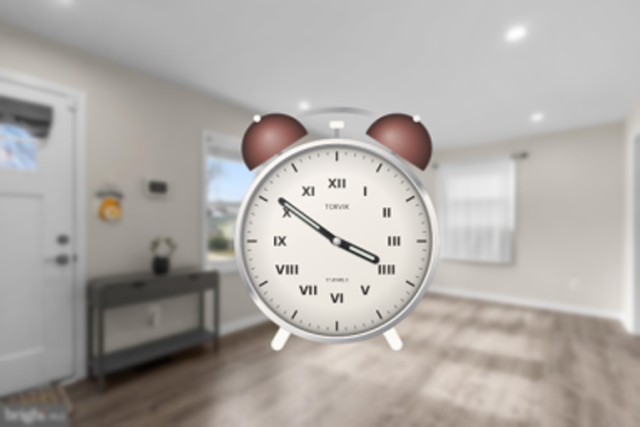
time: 3:51
